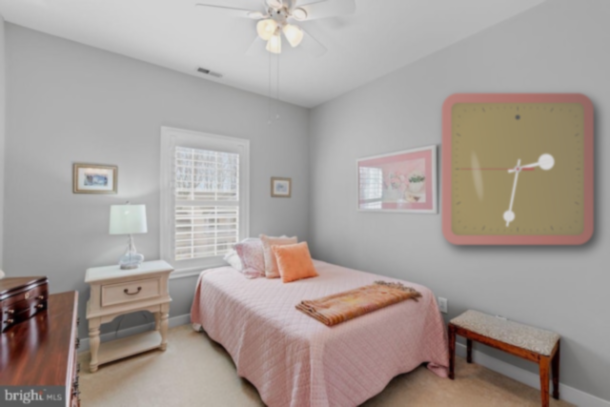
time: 2:31:45
